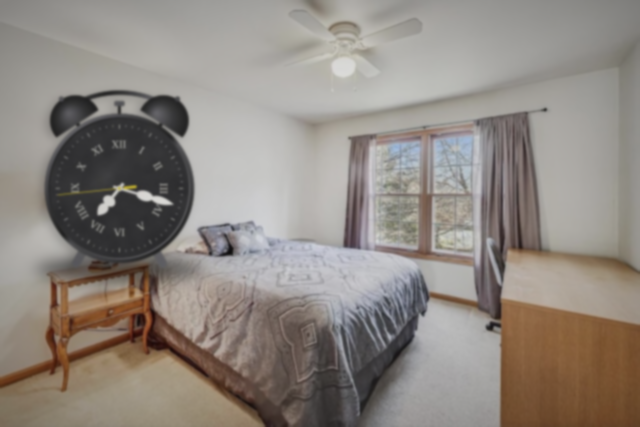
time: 7:17:44
